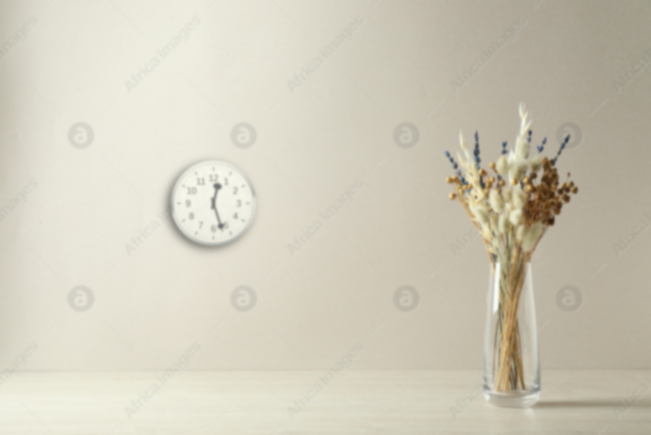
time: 12:27
